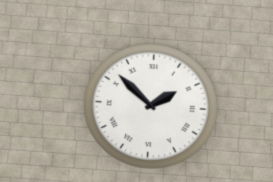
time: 1:52
